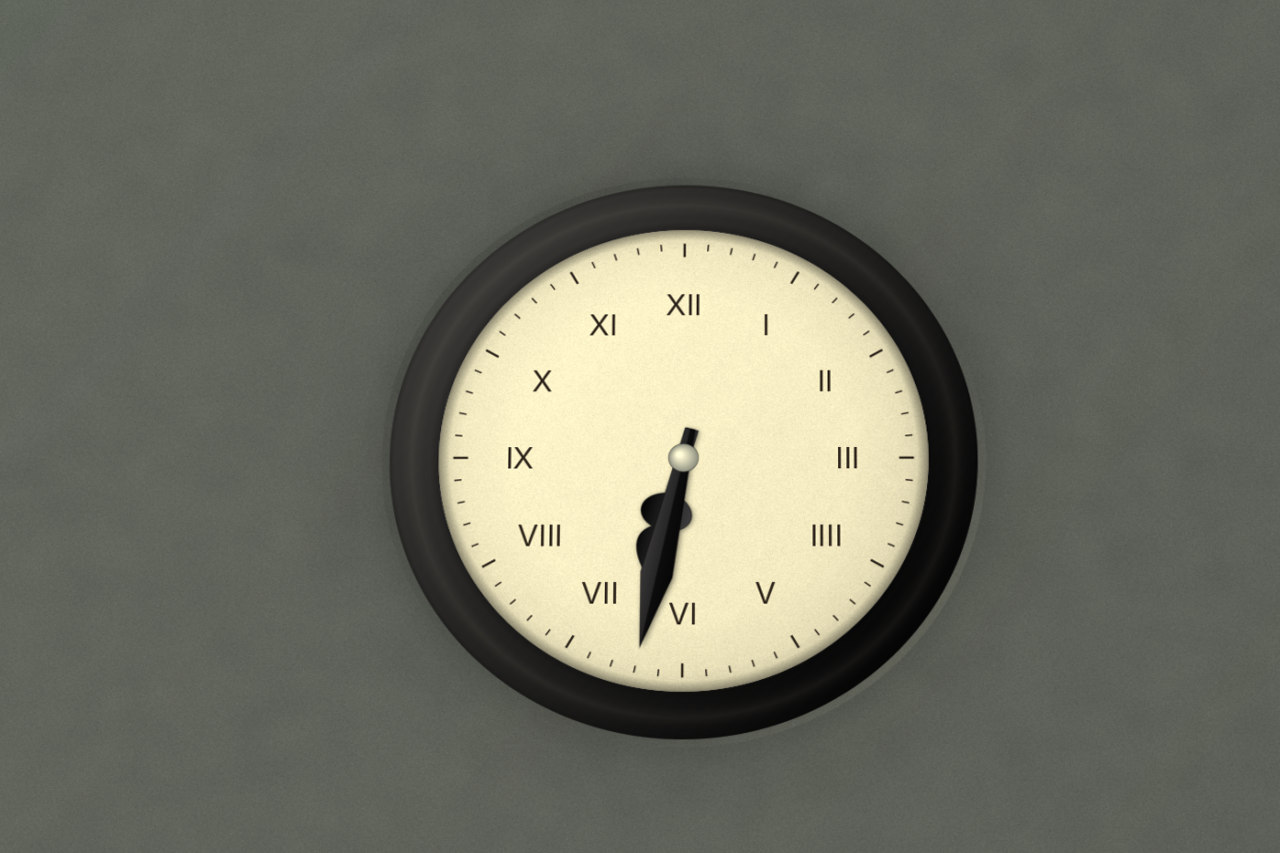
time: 6:32
